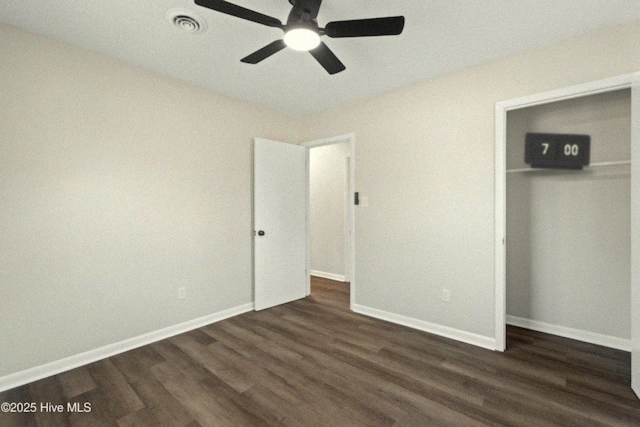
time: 7:00
